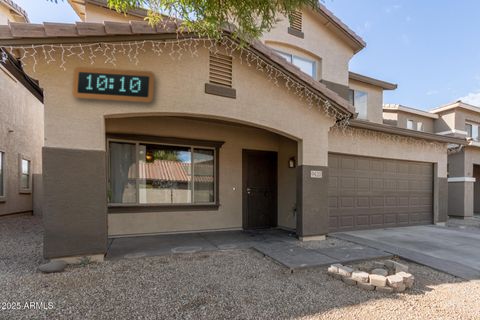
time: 10:10
